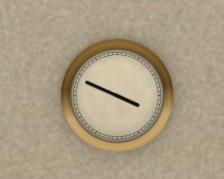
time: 3:49
